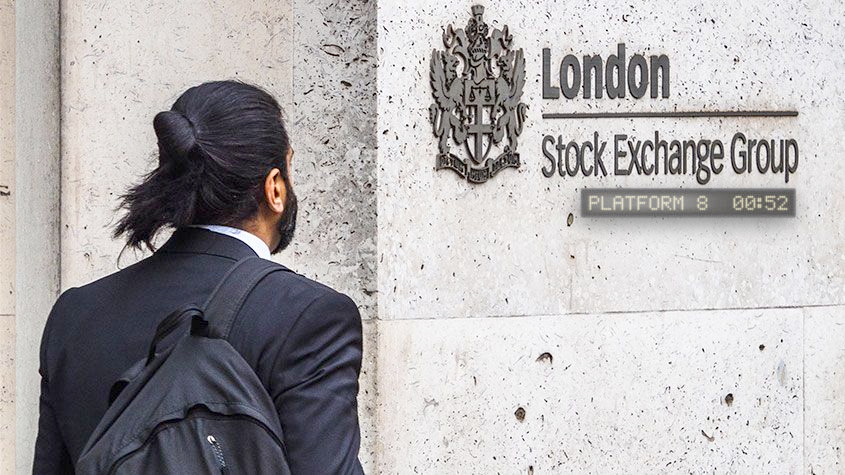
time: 0:52
